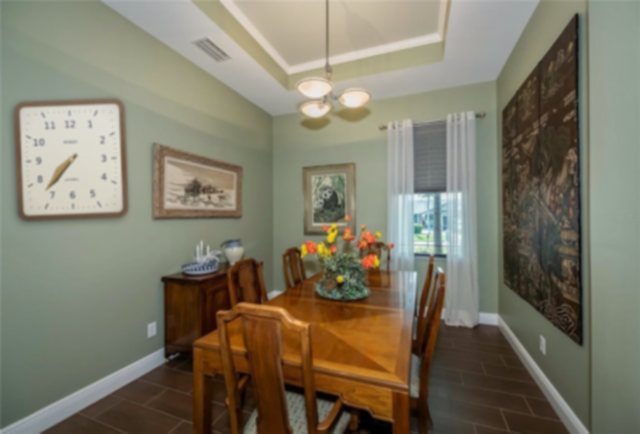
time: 7:37
